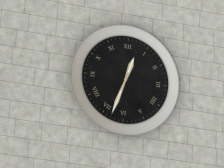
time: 12:33
